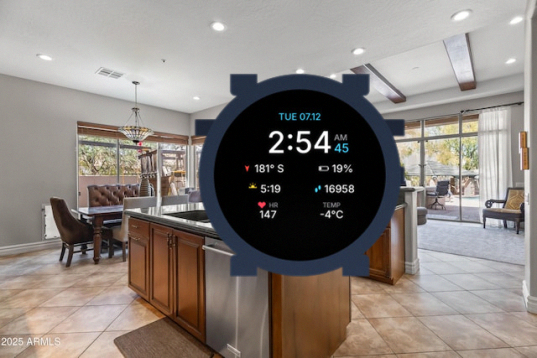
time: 2:54:45
